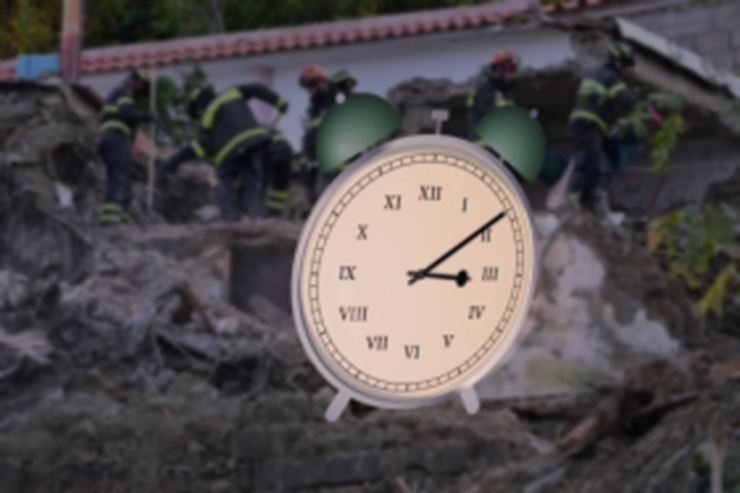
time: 3:09
